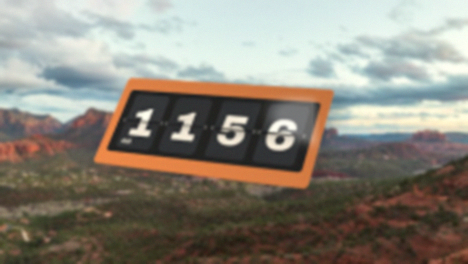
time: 11:56
